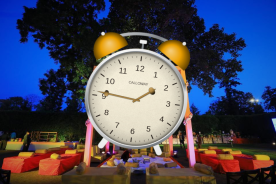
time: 1:46
